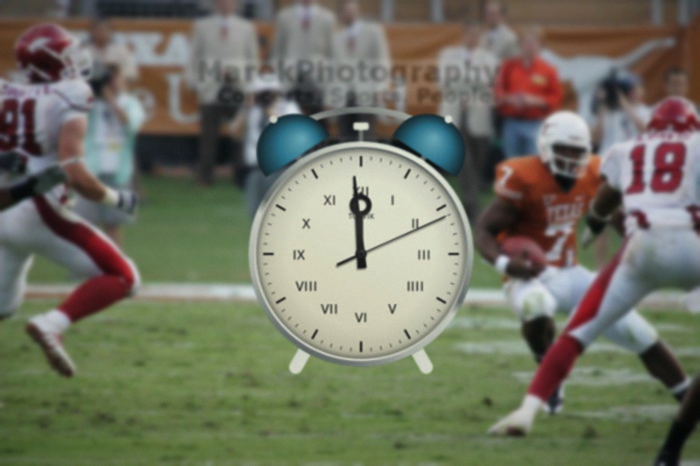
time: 11:59:11
